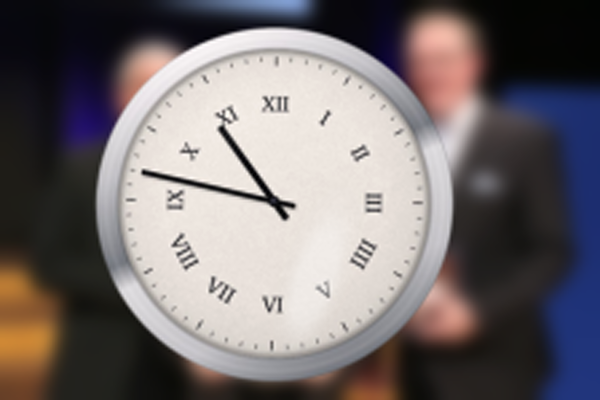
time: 10:47
